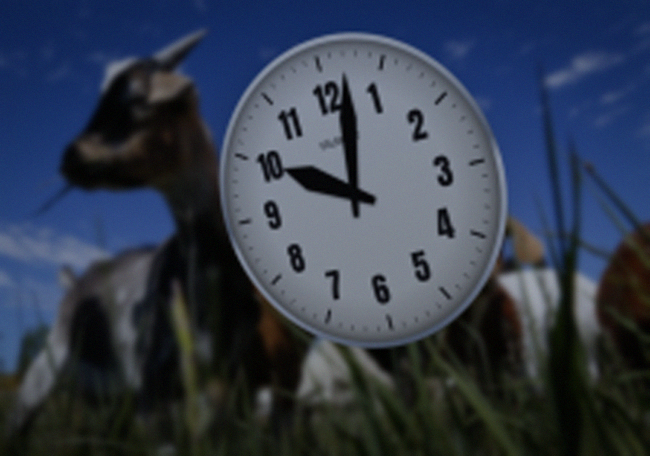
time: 10:02
